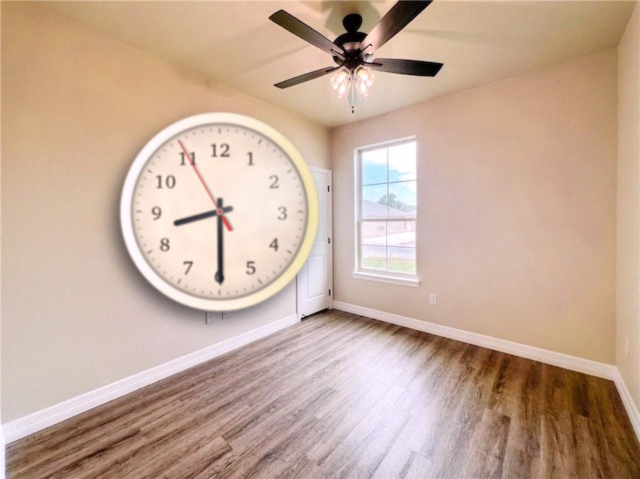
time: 8:29:55
